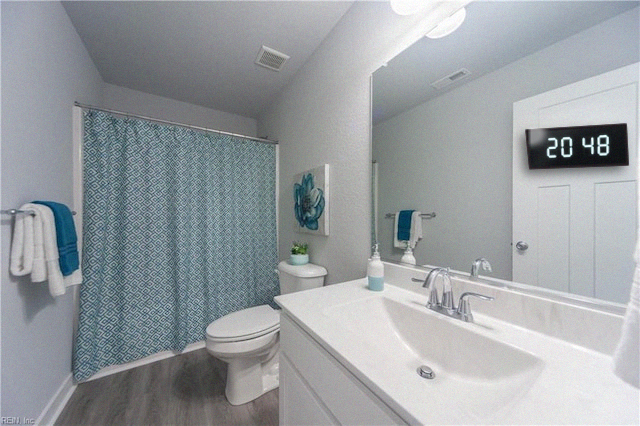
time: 20:48
